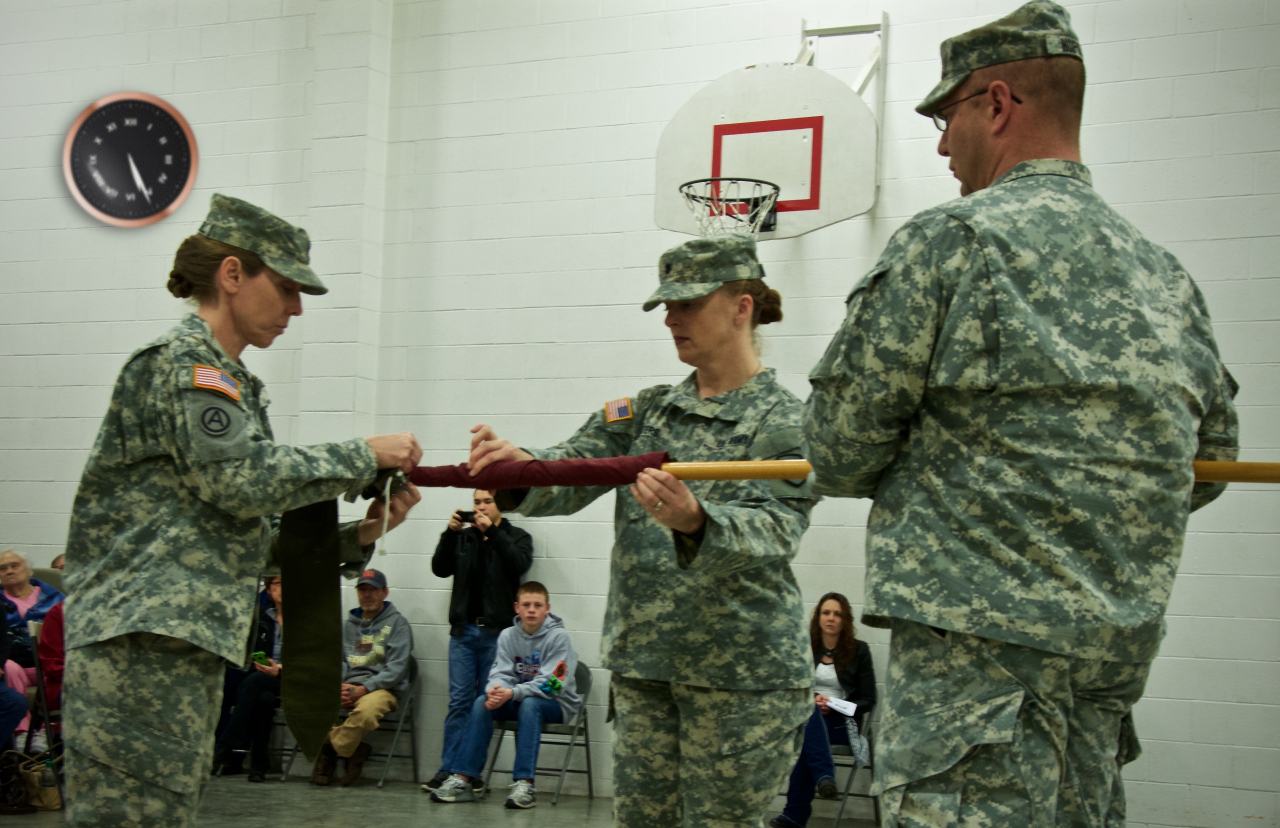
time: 5:26
